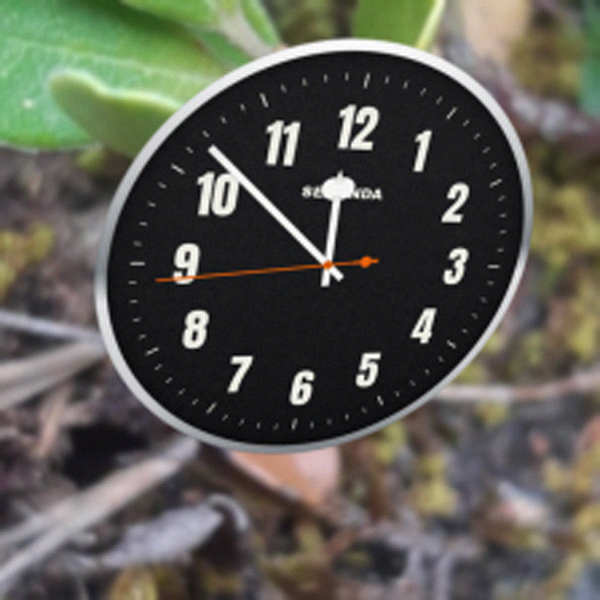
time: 11:51:44
